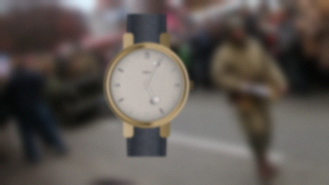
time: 5:04
